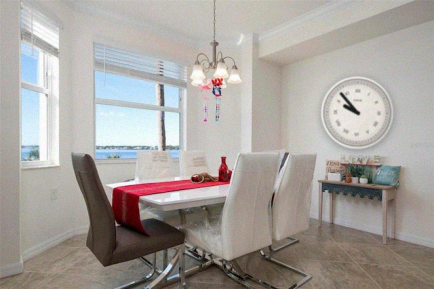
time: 9:53
